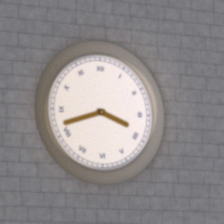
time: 3:42
